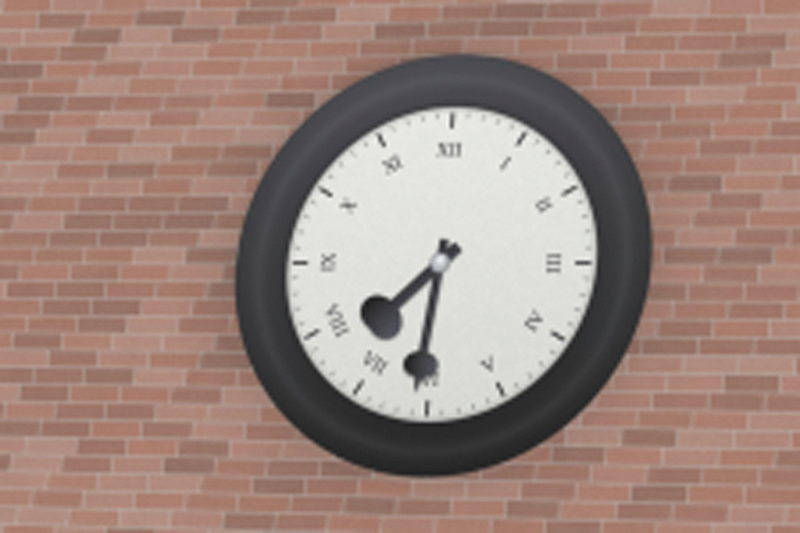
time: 7:31
